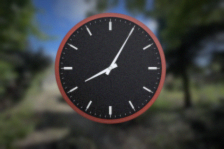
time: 8:05
